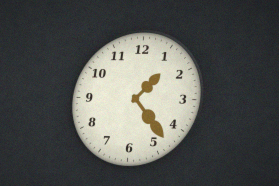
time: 1:23
